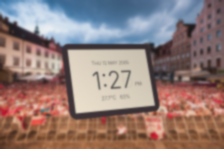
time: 1:27
